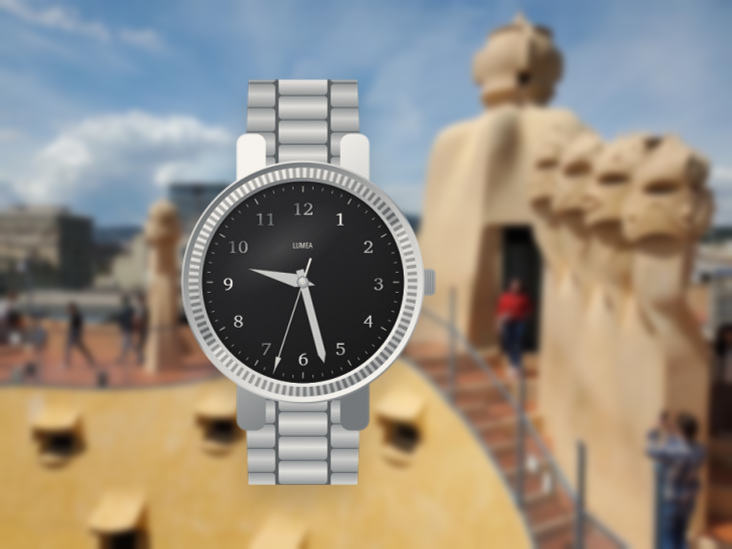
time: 9:27:33
